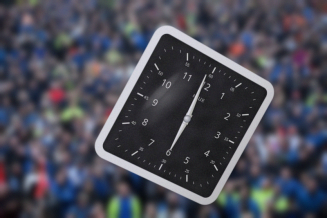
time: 5:59
